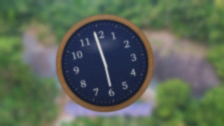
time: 5:59
